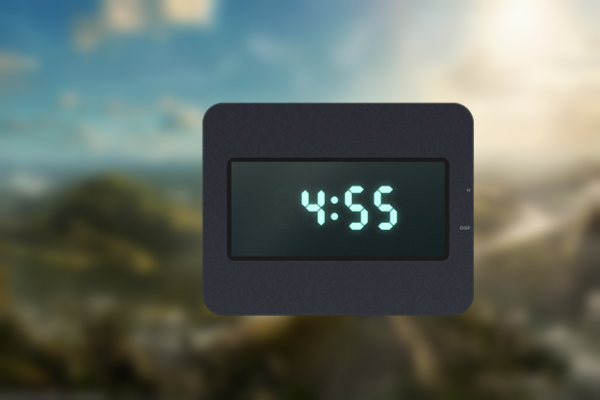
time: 4:55
